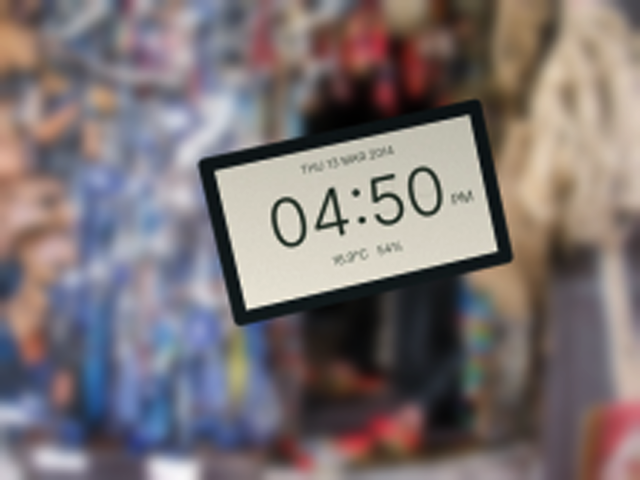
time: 4:50
